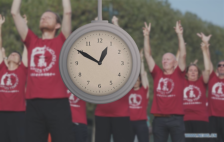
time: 12:50
